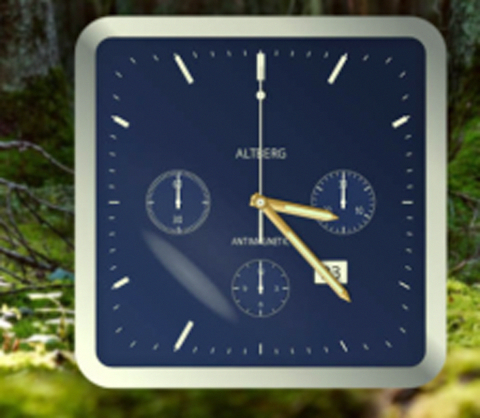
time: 3:23
